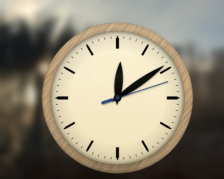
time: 12:09:12
